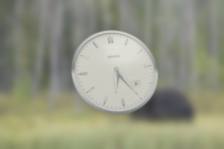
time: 6:25
